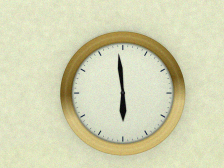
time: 5:59
